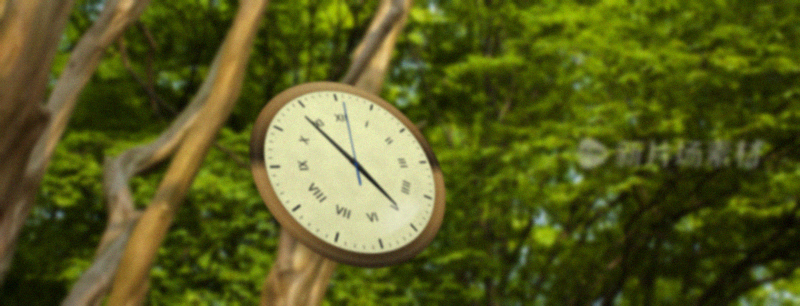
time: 4:54:01
